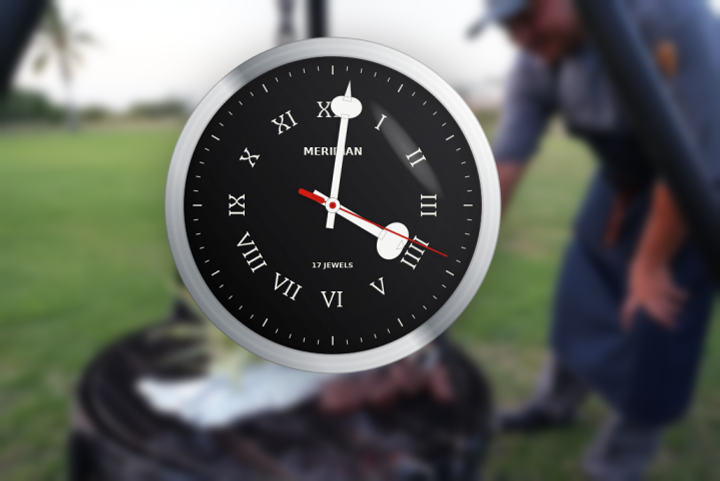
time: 4:01:19
